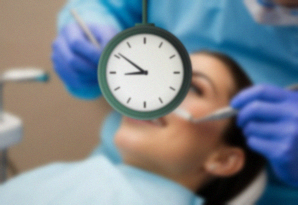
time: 8:51
